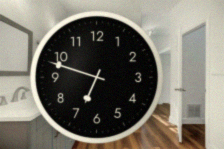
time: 6:48
